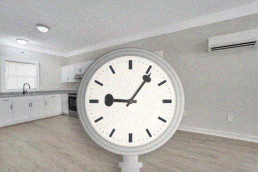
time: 9:06
